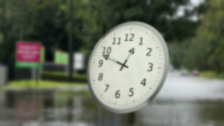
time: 12:48
